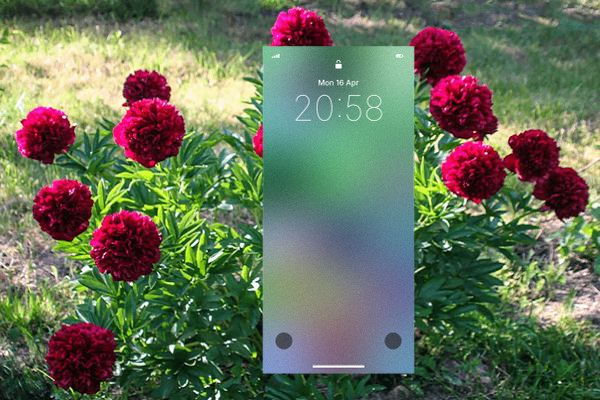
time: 20:58
